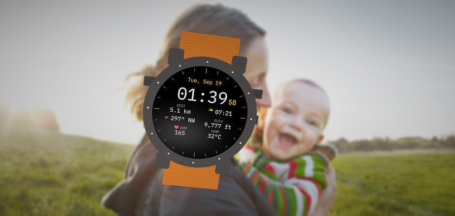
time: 1:39
